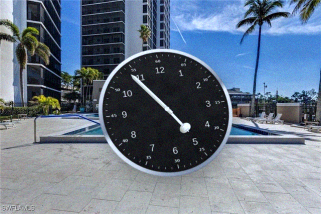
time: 4:54
